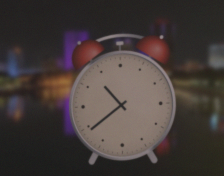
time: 10:39
